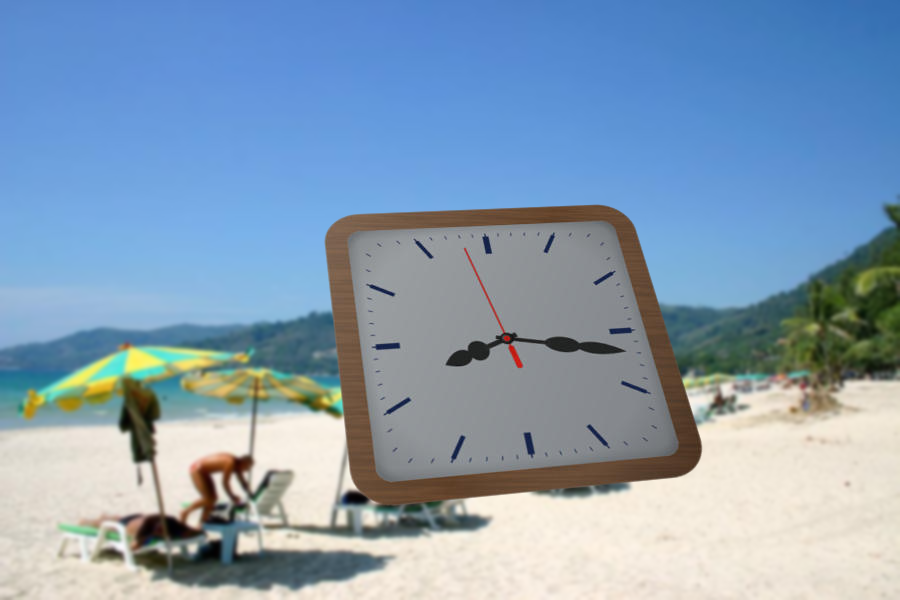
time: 8:16:58
